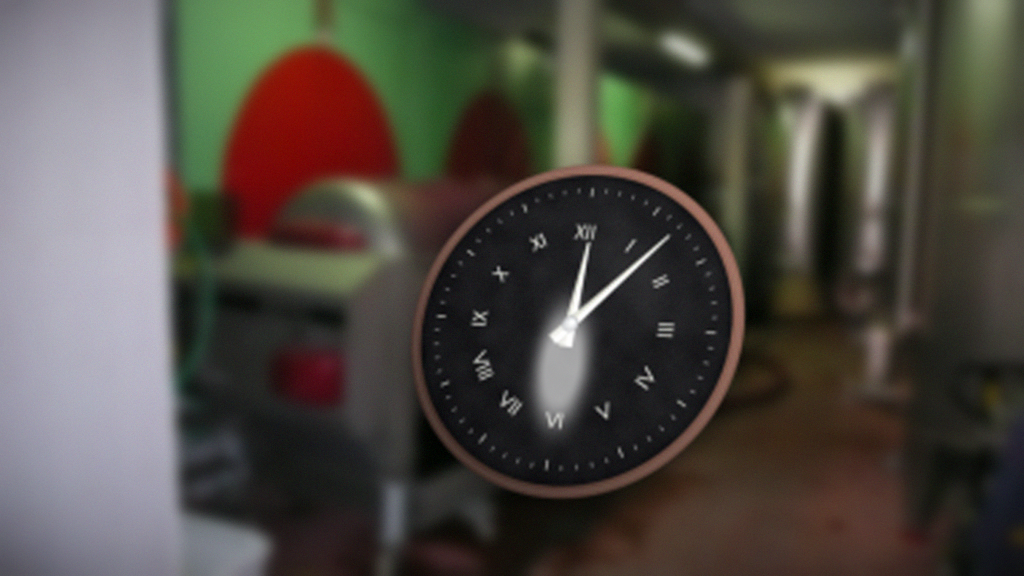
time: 12:07
